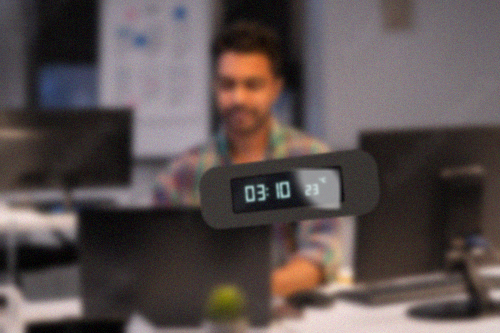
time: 3:10
